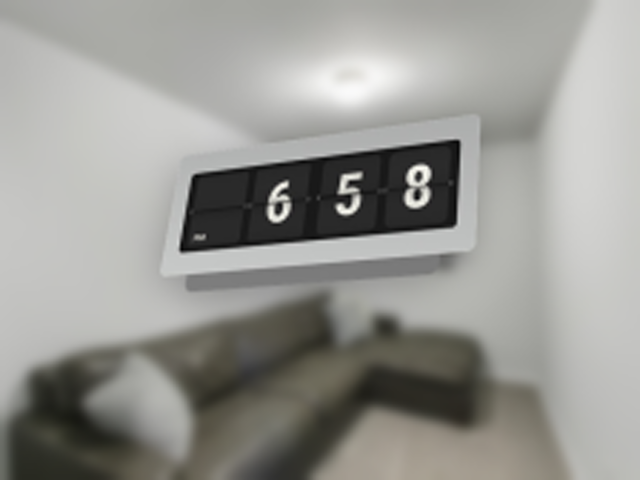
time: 6:58
